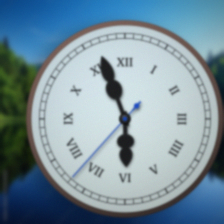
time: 5:56:37
